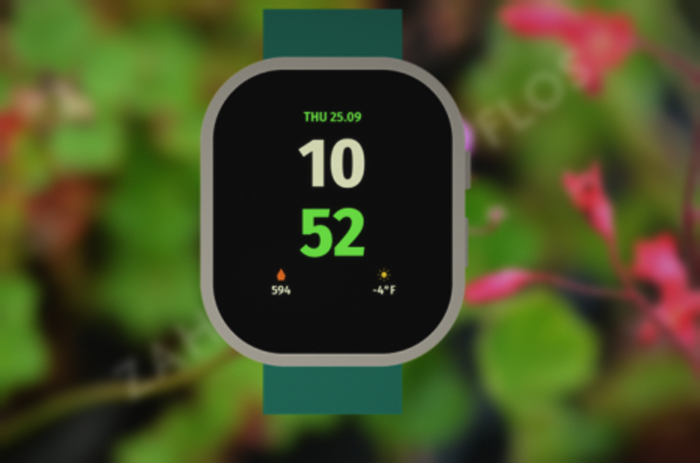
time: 10:52
